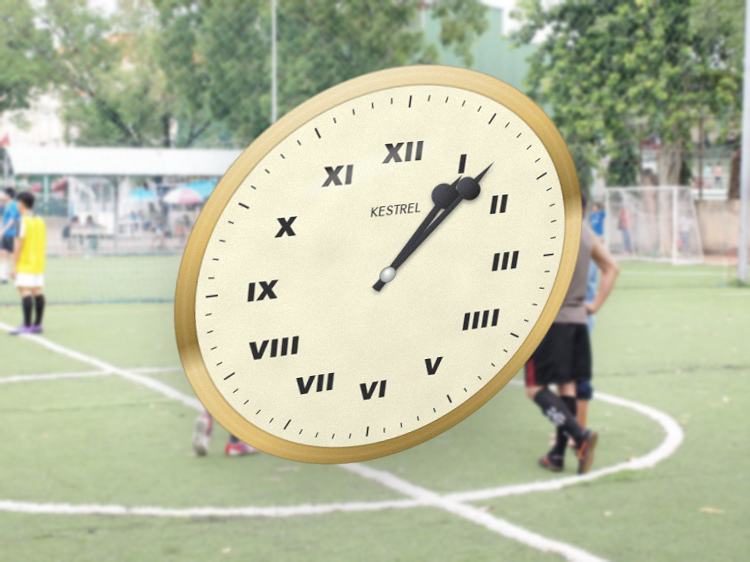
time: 1:07
